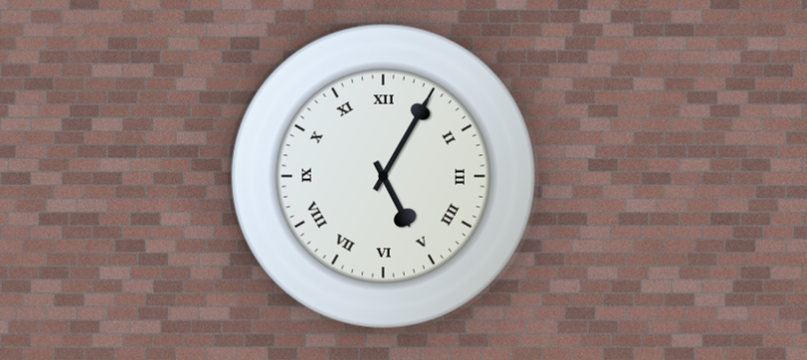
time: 5:05
